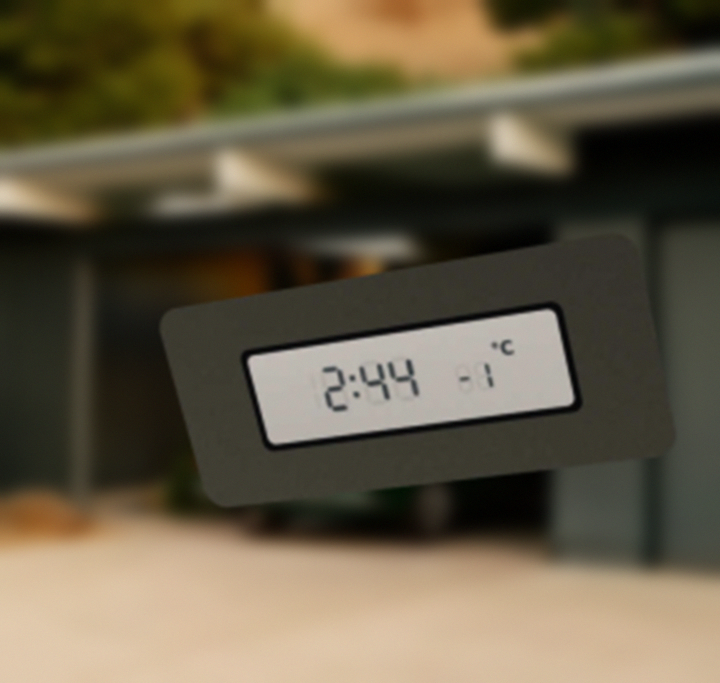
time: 2:44
